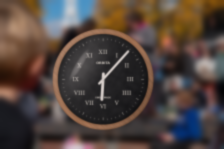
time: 6:07
